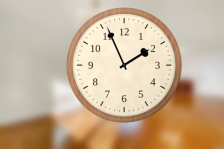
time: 1:56
